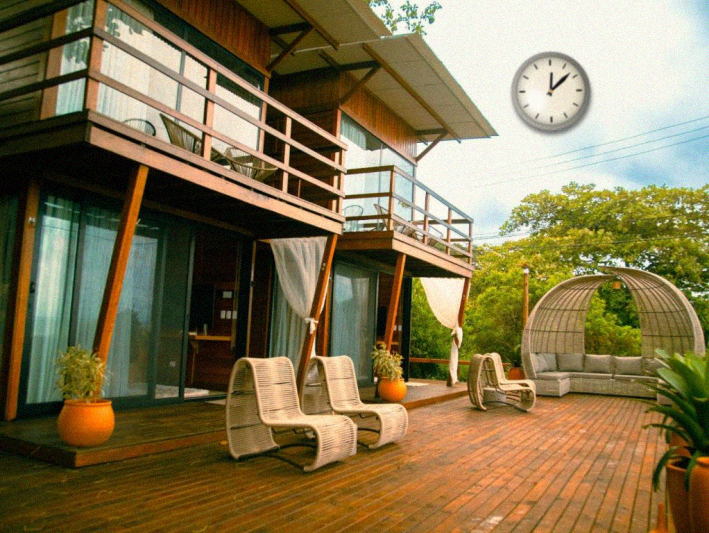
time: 12:08
